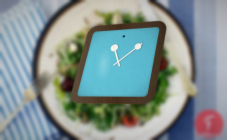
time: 11:08
